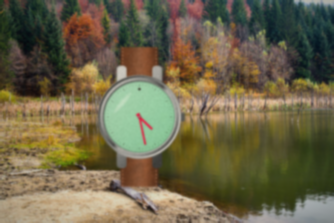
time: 4:28
